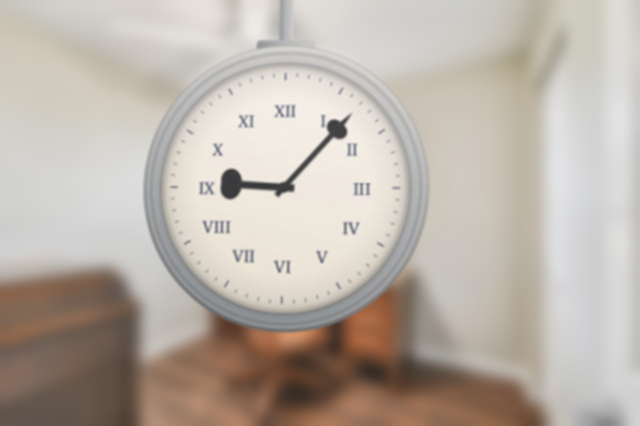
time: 9:07
